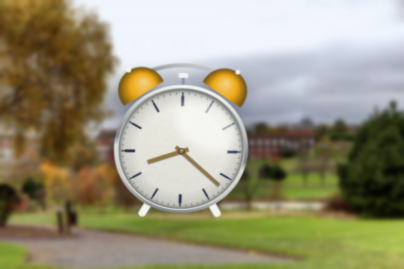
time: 8:22
